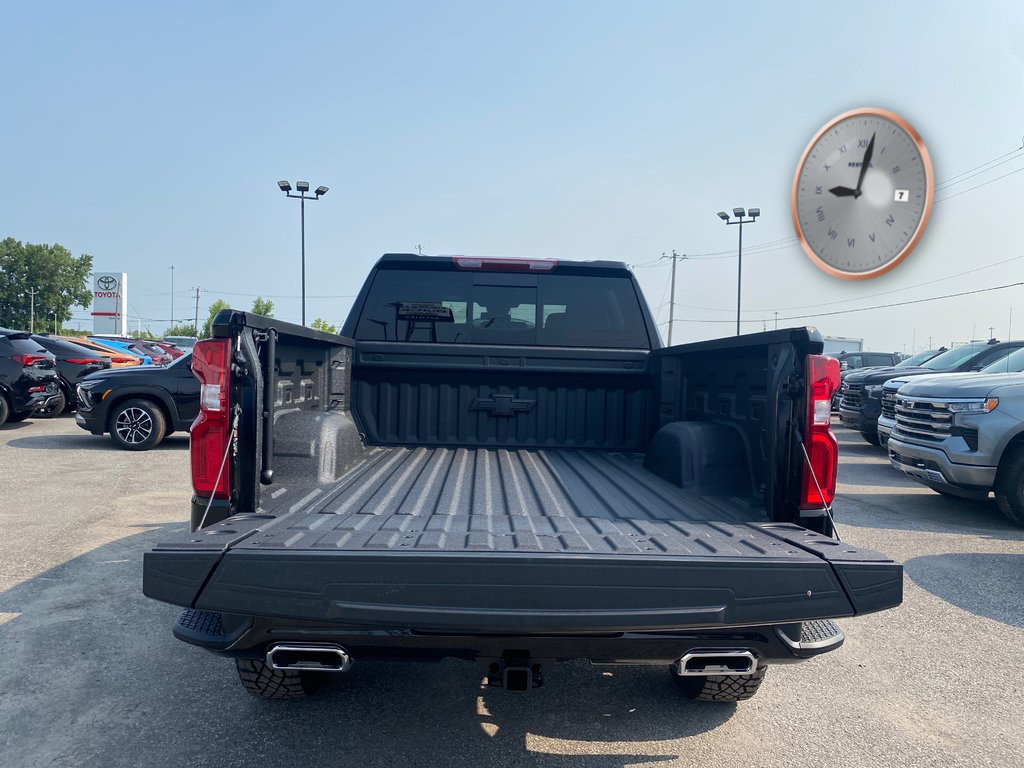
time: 9:02
